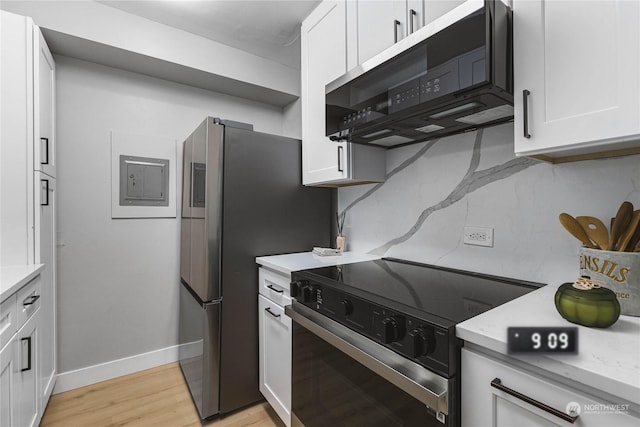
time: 9:09
